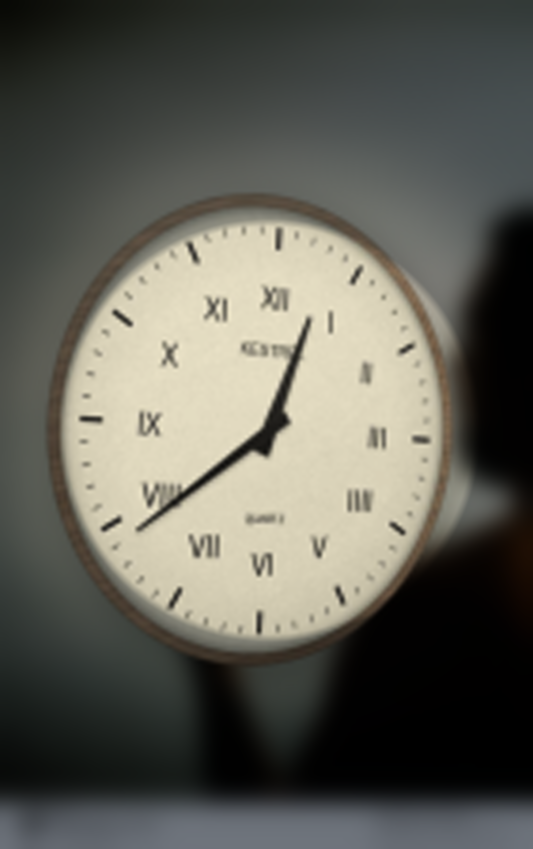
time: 12:39
